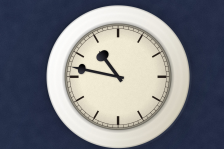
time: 10:47
